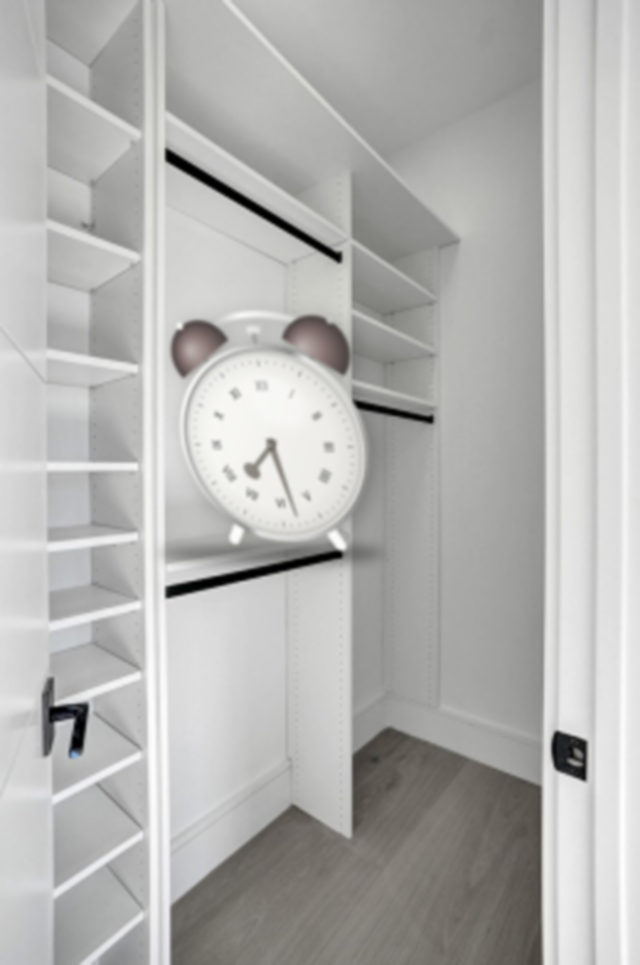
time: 7:28
